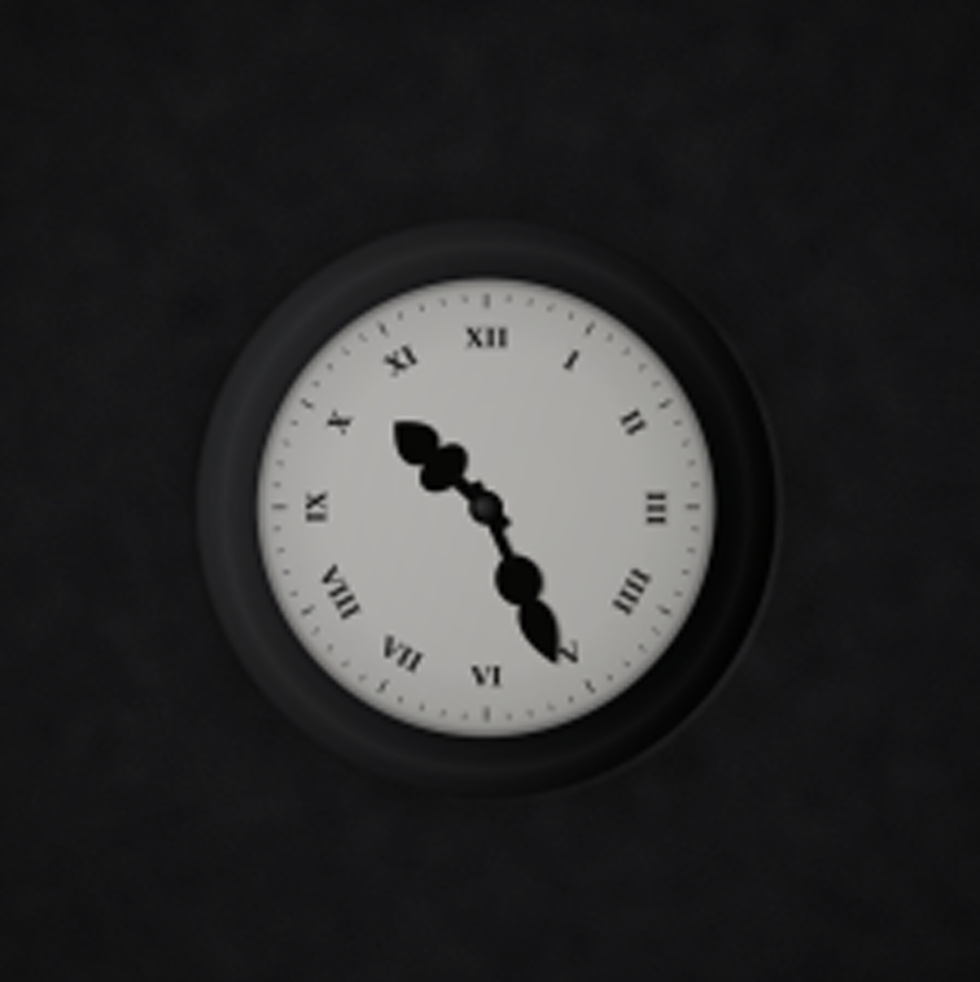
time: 10:26
